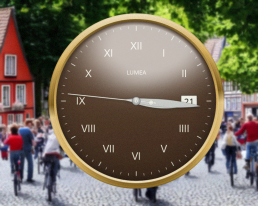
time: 3:15:46
